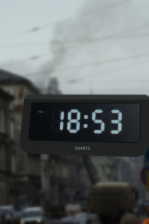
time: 18:53
